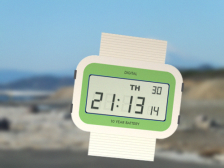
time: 21:13:14
